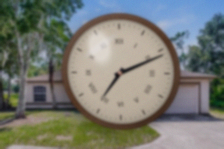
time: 7:11
